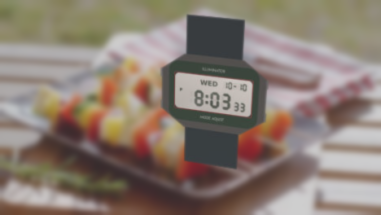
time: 8:03:33
